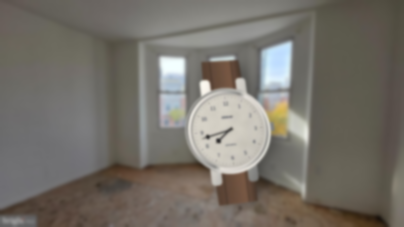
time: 7:43
